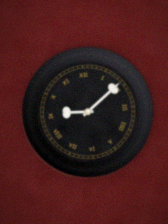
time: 9:09
